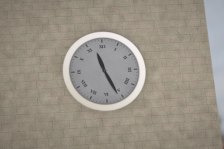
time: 11:26
